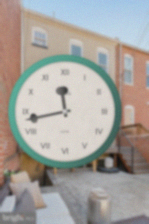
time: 11:43
